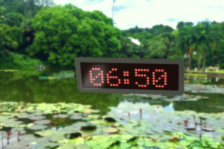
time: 6:50
